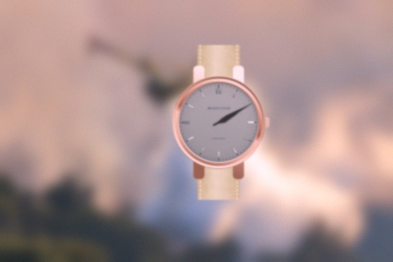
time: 2:10
